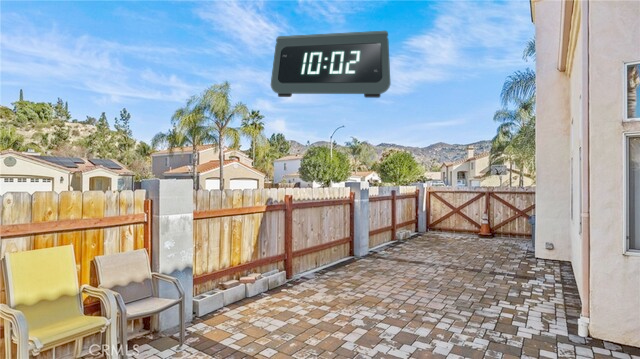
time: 10:02
